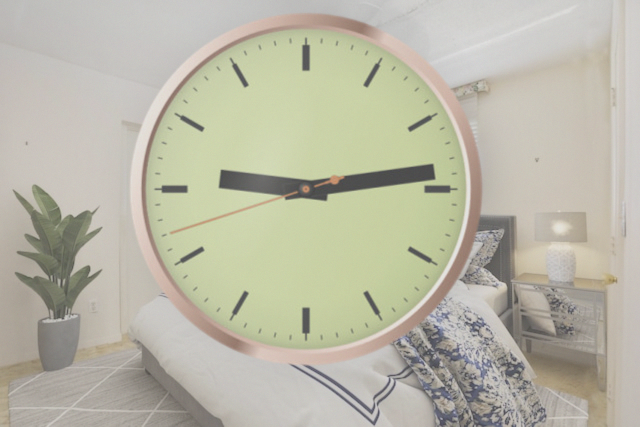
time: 9:13:42
